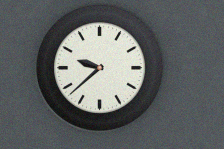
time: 9:38
